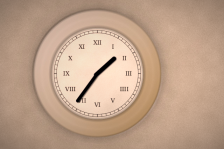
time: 1:36
